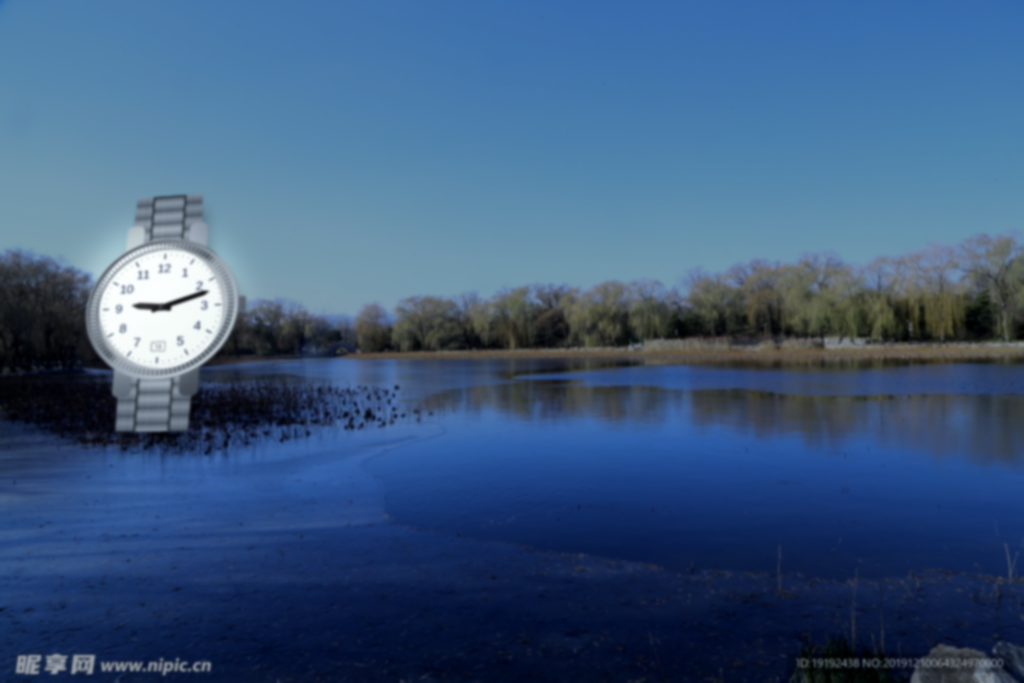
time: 9:12
